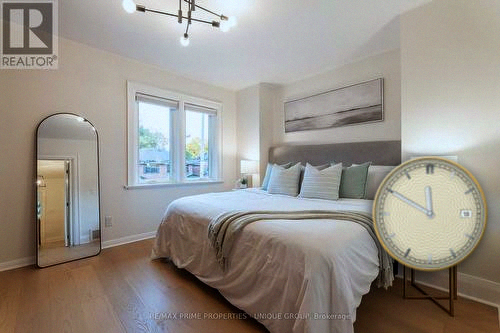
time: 11:50
